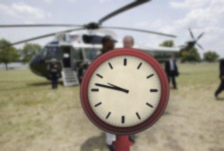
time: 9:47
